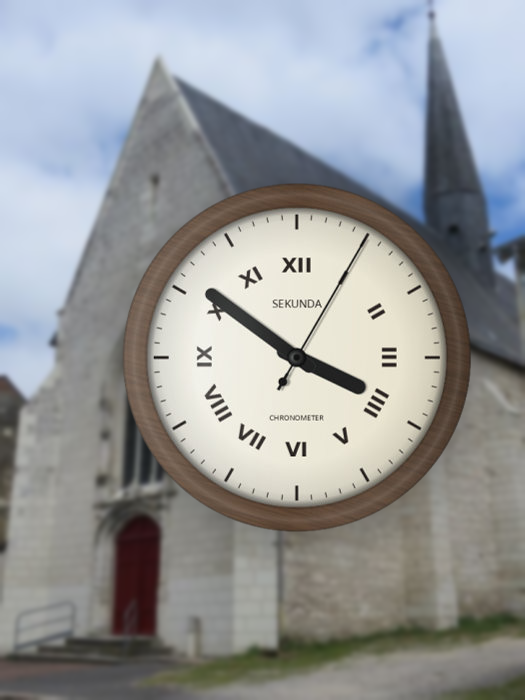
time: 3:51:05
